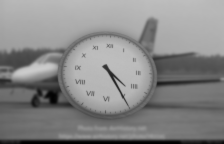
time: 4:25
